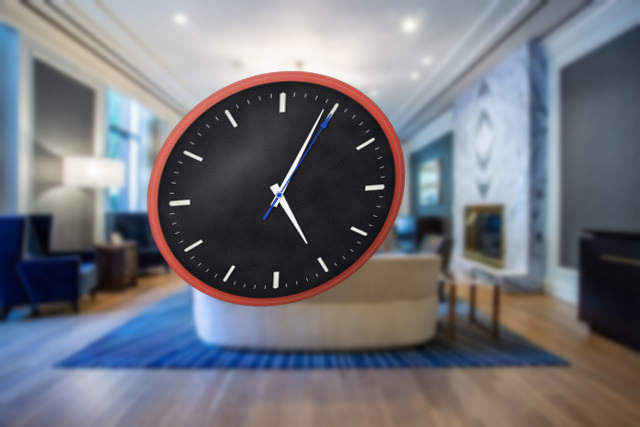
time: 5:04:05
